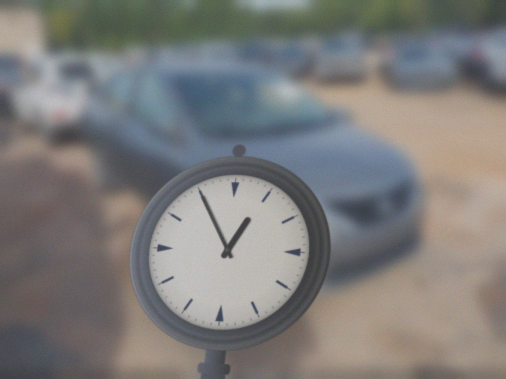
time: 12:55
